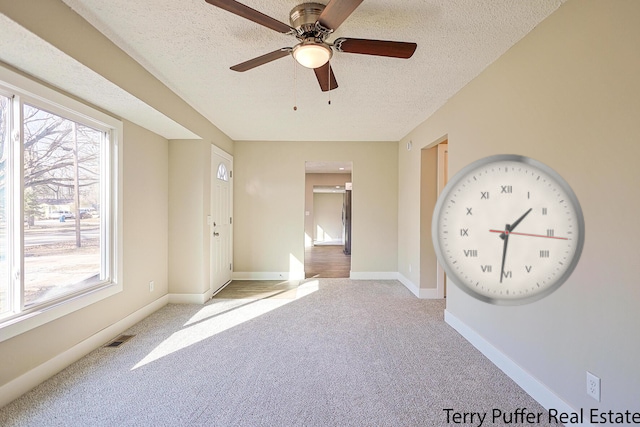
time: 1:31:16
